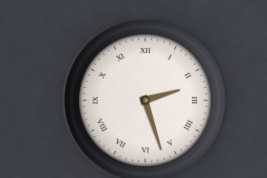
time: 2:27
